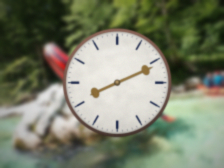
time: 8:11
